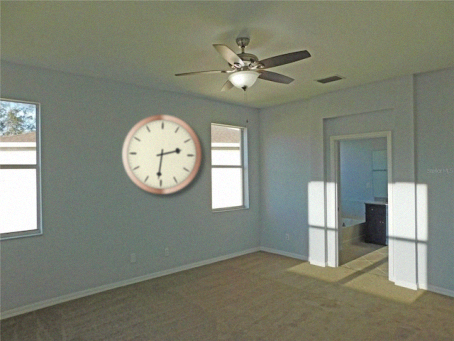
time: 2:31
